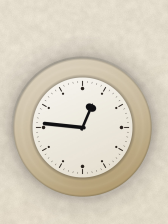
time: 12:46
